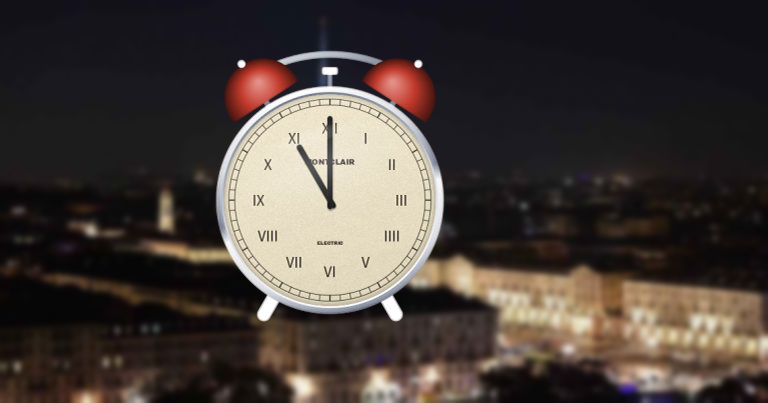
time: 11:00
